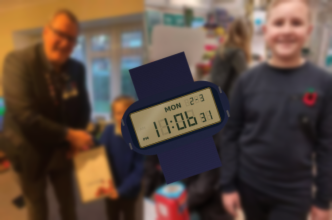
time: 11:06:31
